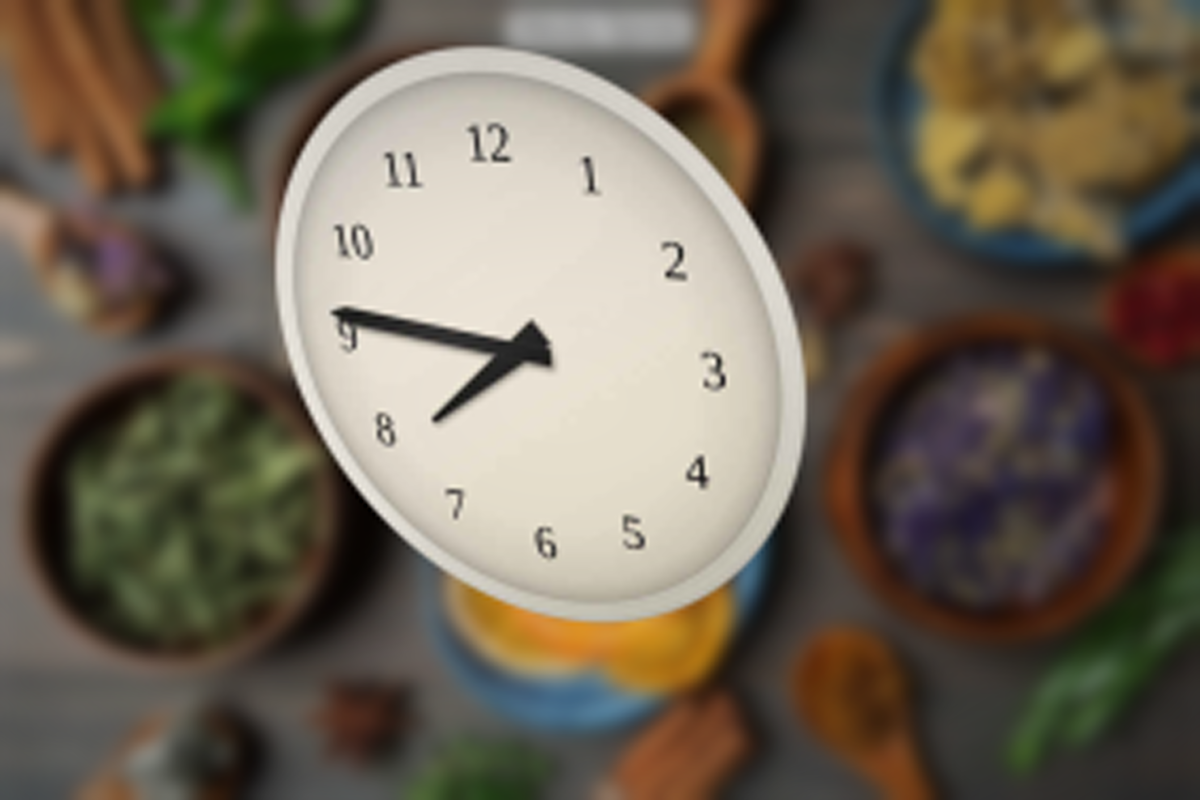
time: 7:46
